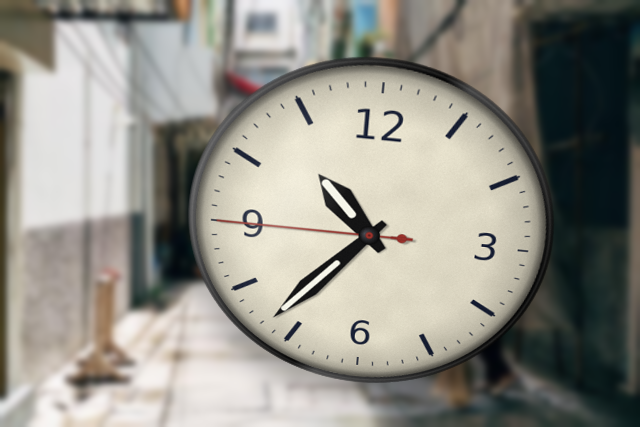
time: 10:36:45
